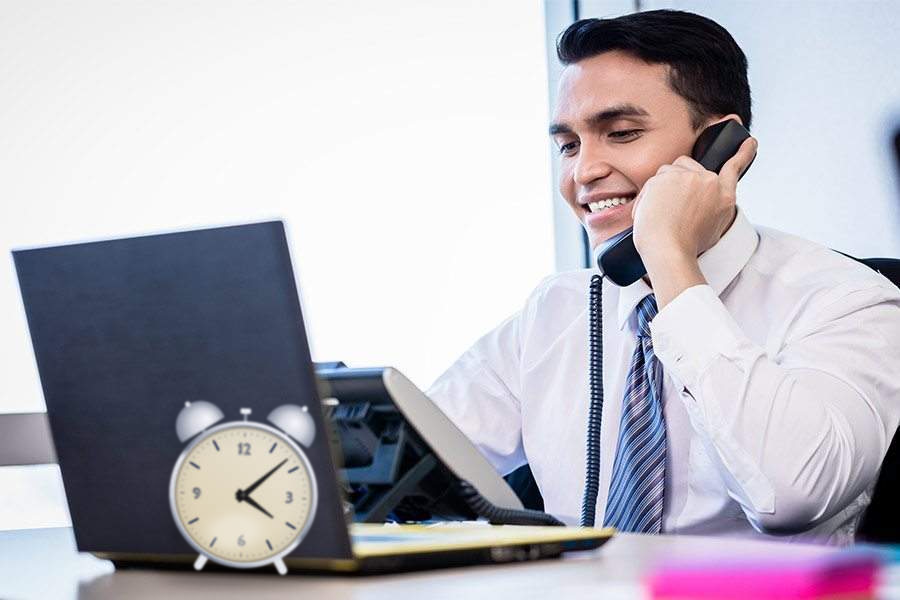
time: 4:08
